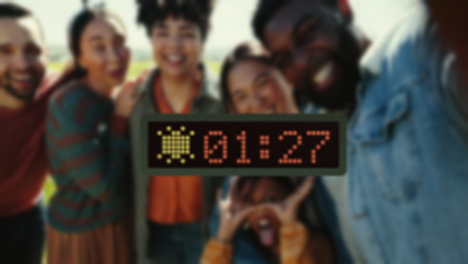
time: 1:27
